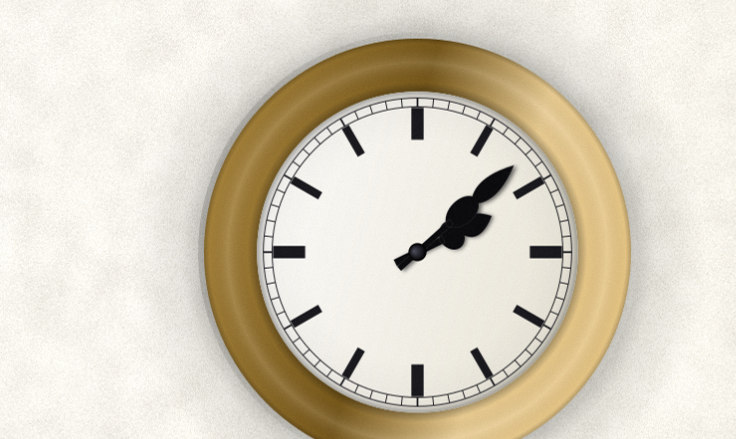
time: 2:08
